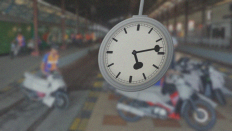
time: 5:13
